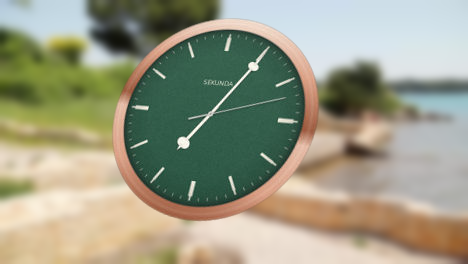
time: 7:05:12
